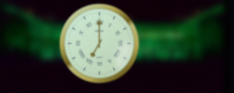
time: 7:00
